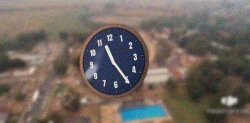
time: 11:25
